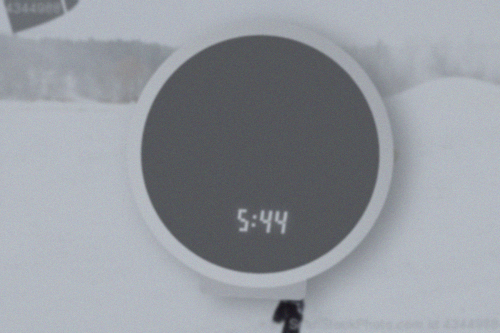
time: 5:44
